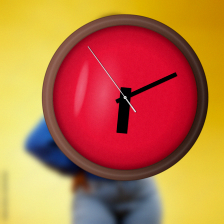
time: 6:10:54
